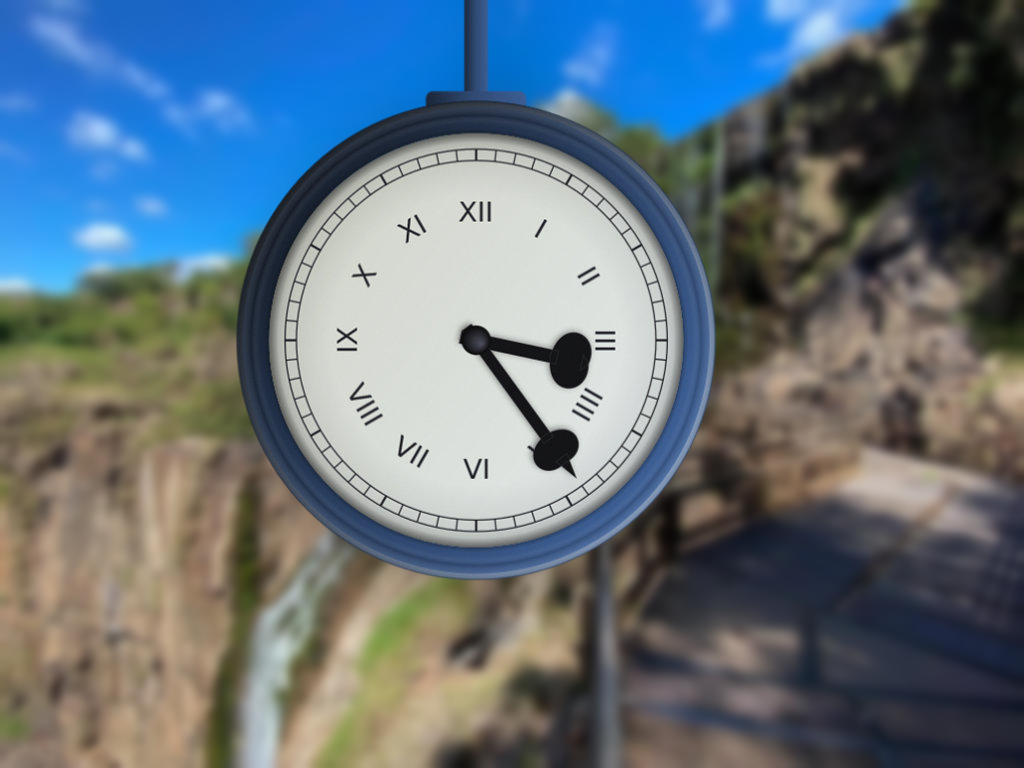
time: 3:24
